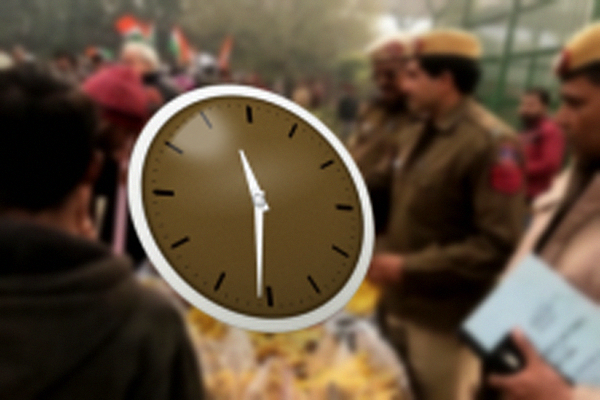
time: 11:31
